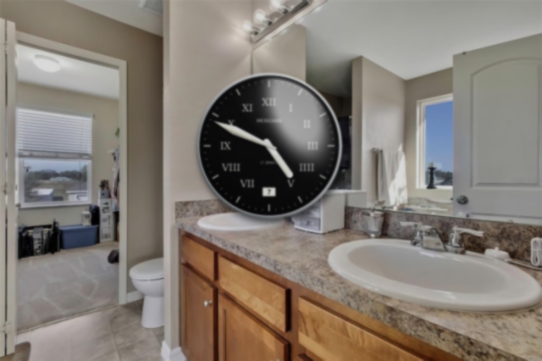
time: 4:49
